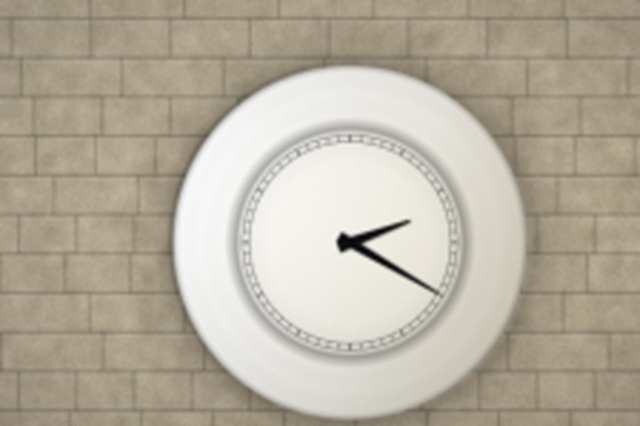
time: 2:20
